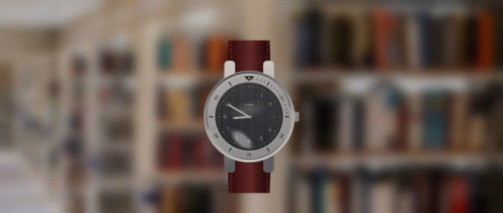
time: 8:50
